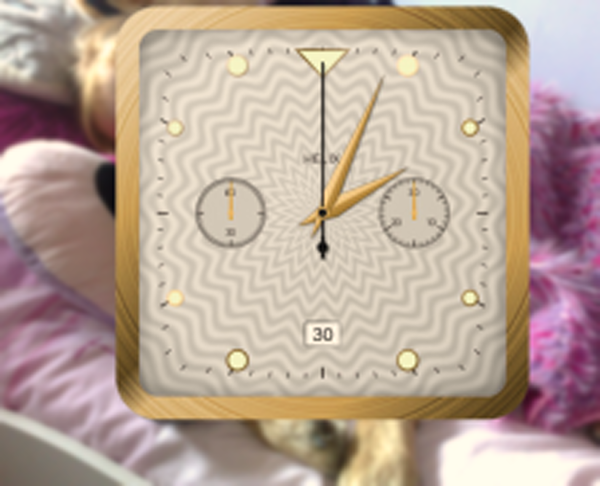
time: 2:04
